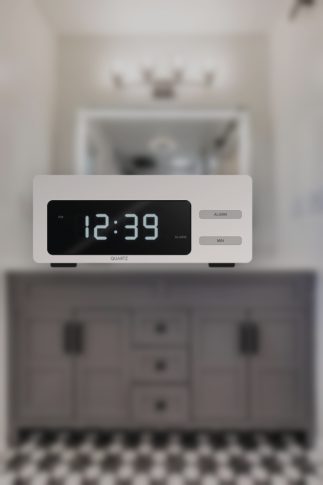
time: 12:39
